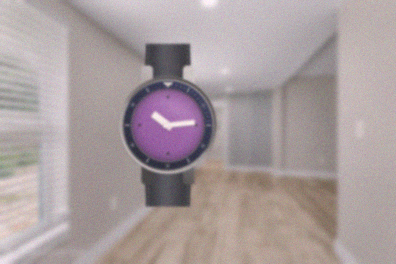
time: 10:14
